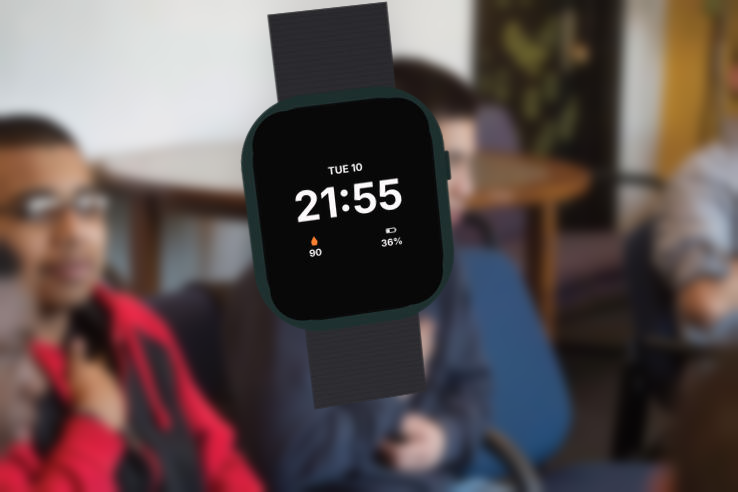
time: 21:55
